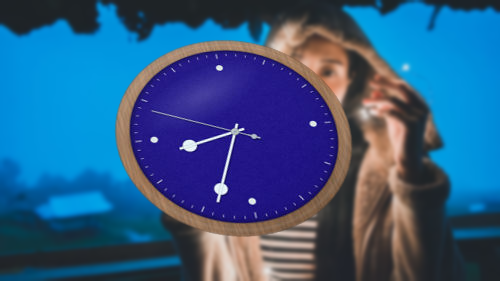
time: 8:33:49
